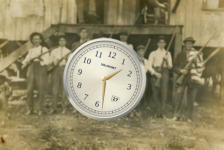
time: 1:28
